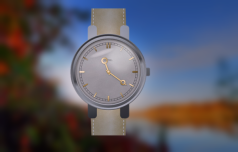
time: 11:21
